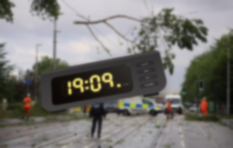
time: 19:09
